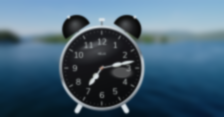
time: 7:13
